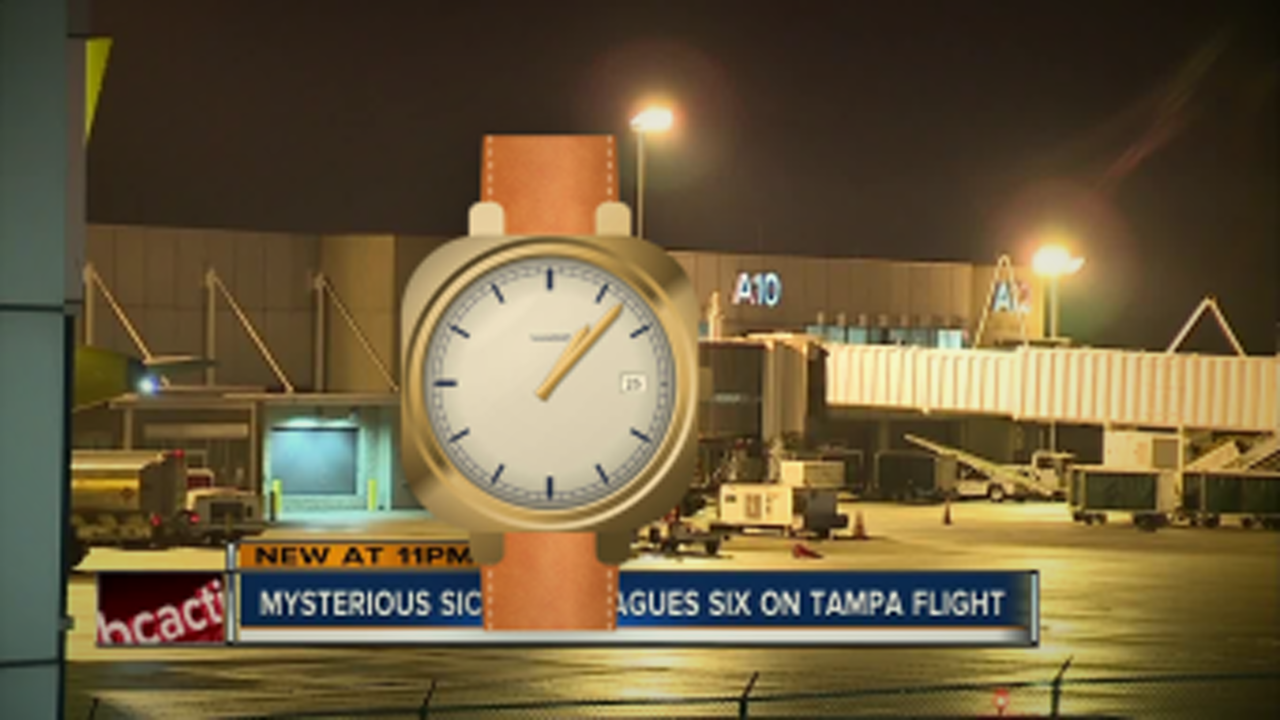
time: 1:07
